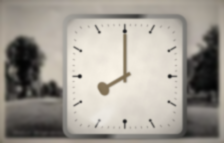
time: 8:00
